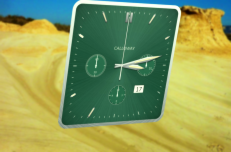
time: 3:13
